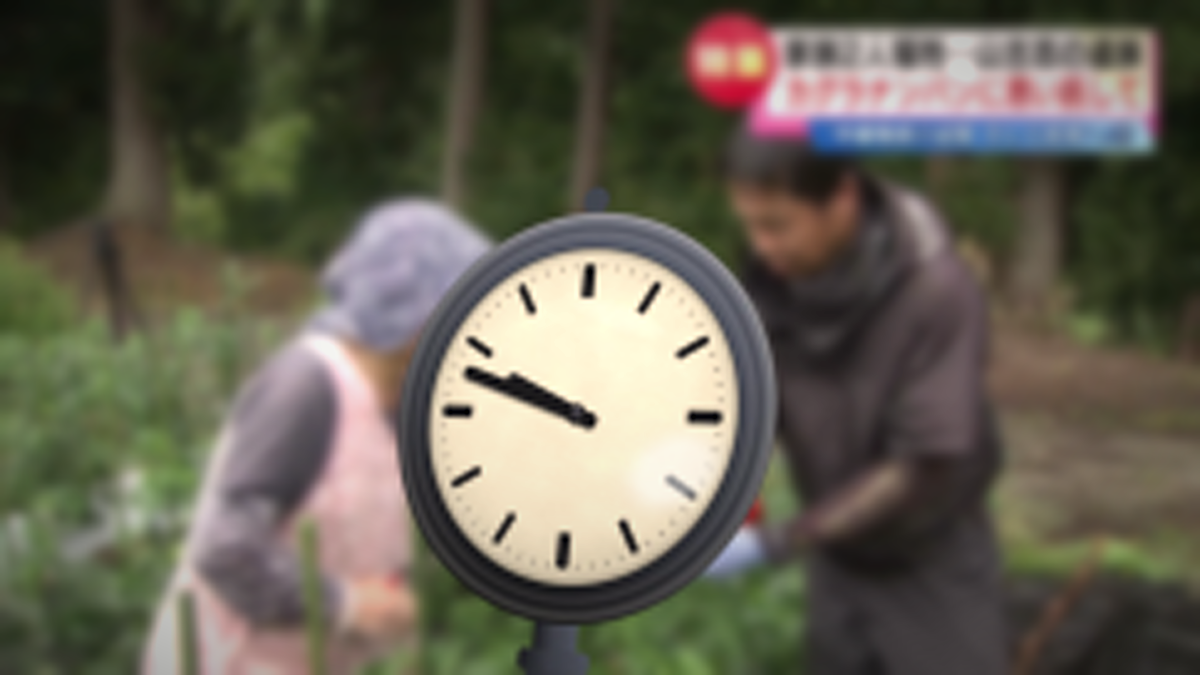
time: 9:48
